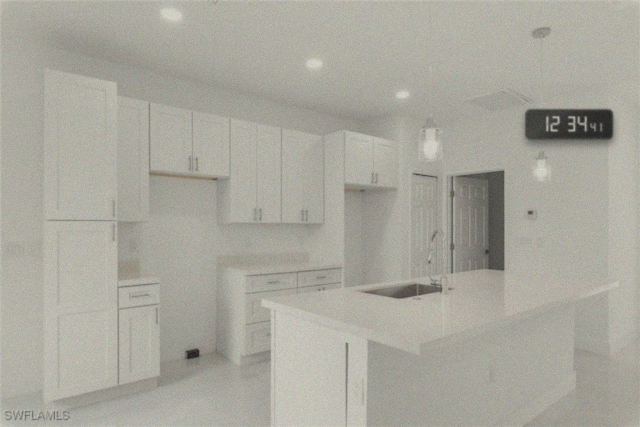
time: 12:34
